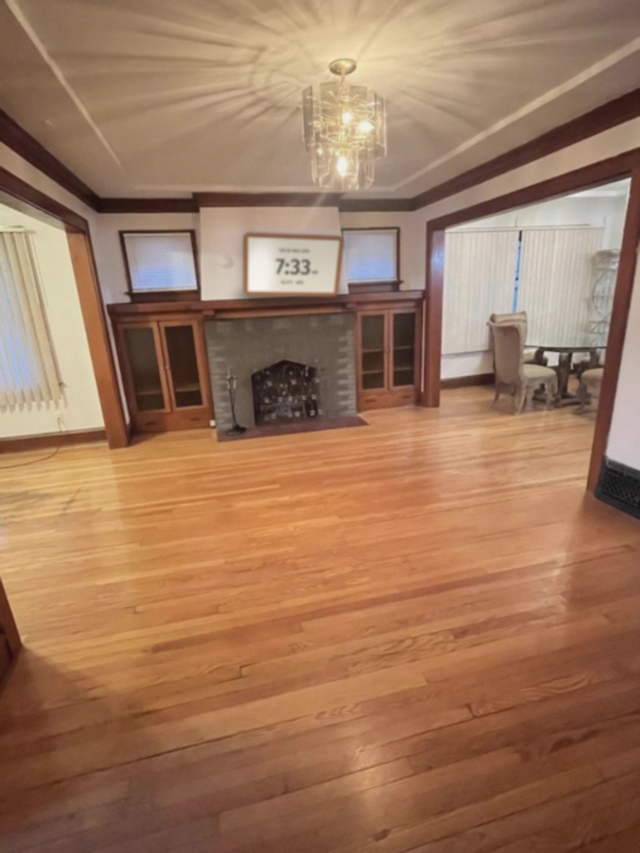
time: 7:33
